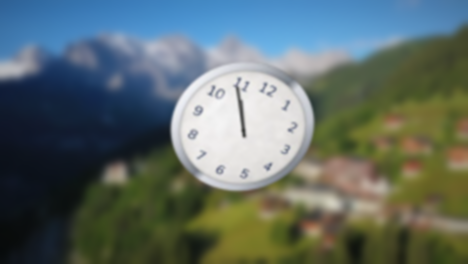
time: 10:54
